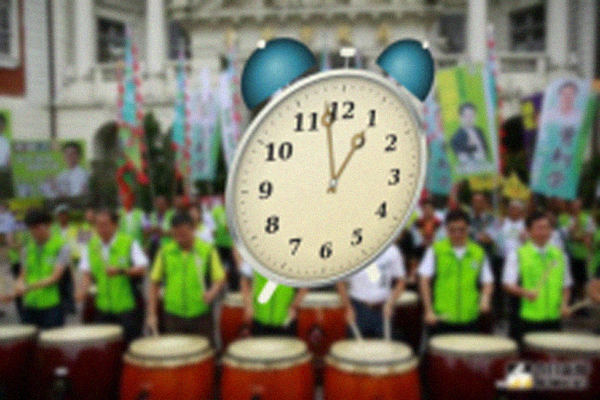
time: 12:58
